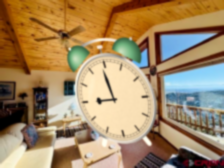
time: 8:59
